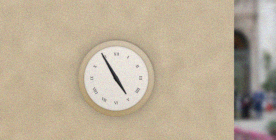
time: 4:55
